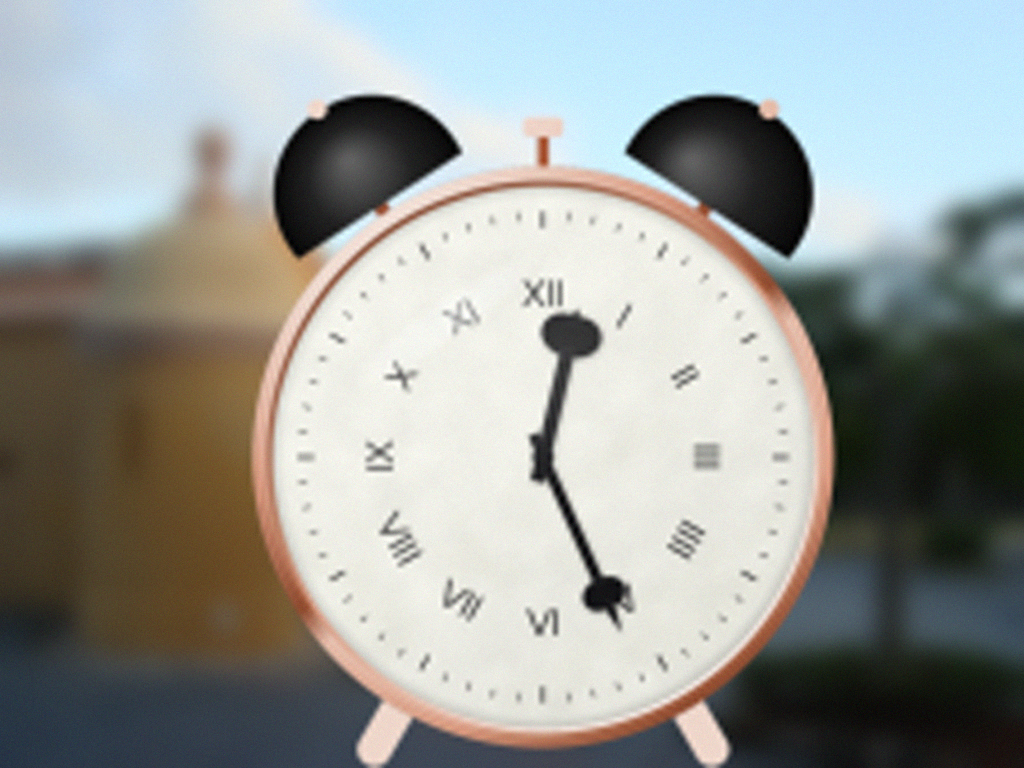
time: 12:26
